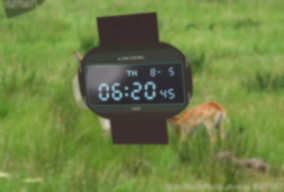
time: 6:20
